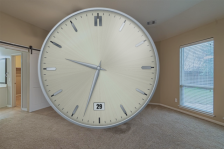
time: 9:33
